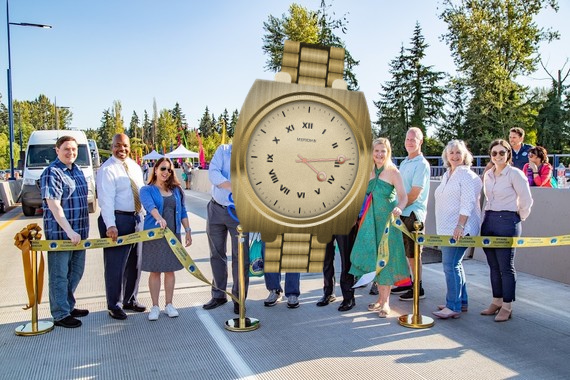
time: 4:14
